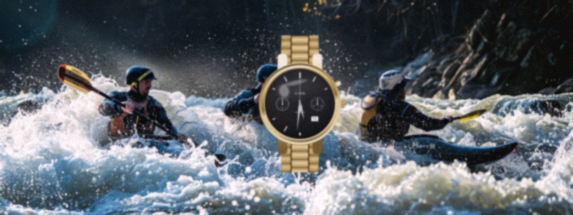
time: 5:31
